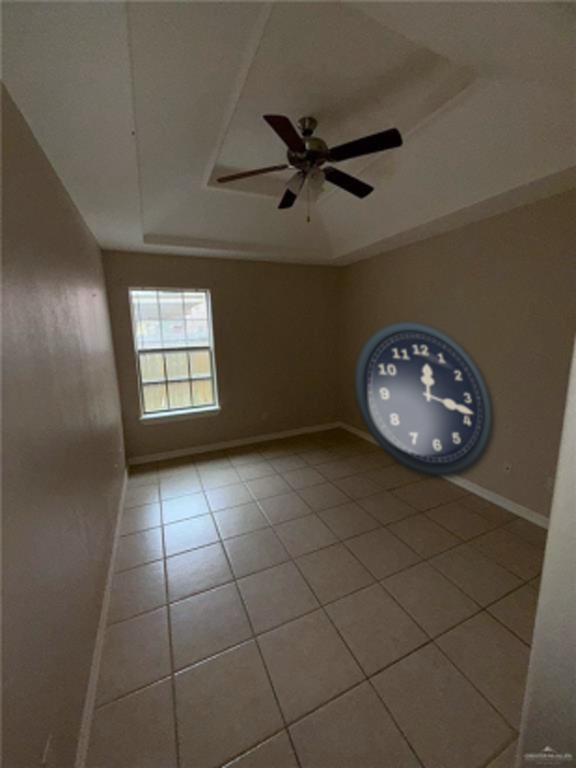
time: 12:18
